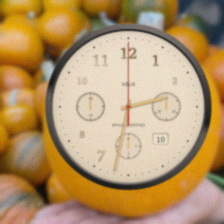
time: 2:32
